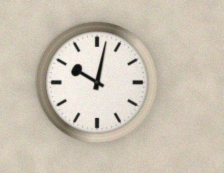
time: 10:02
